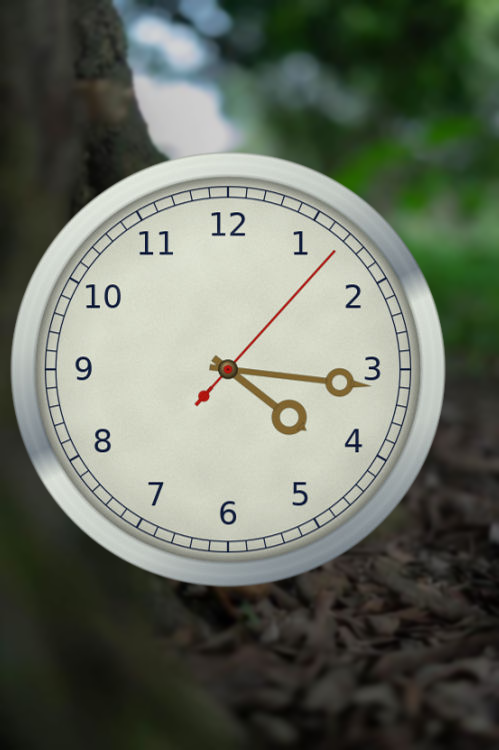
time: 4:16:07
